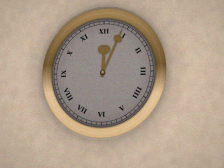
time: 12:04
